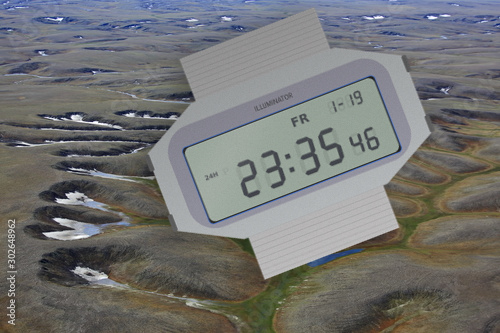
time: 23:35:46
